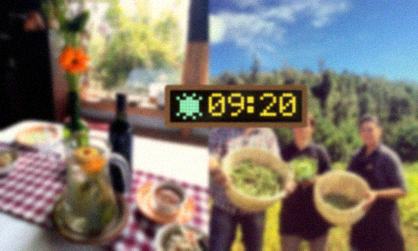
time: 9:20
